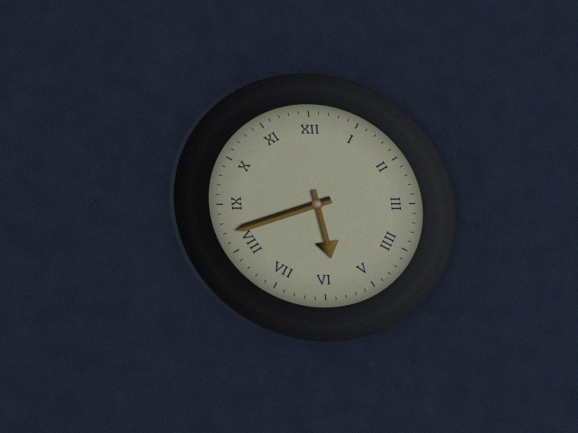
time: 5:42
